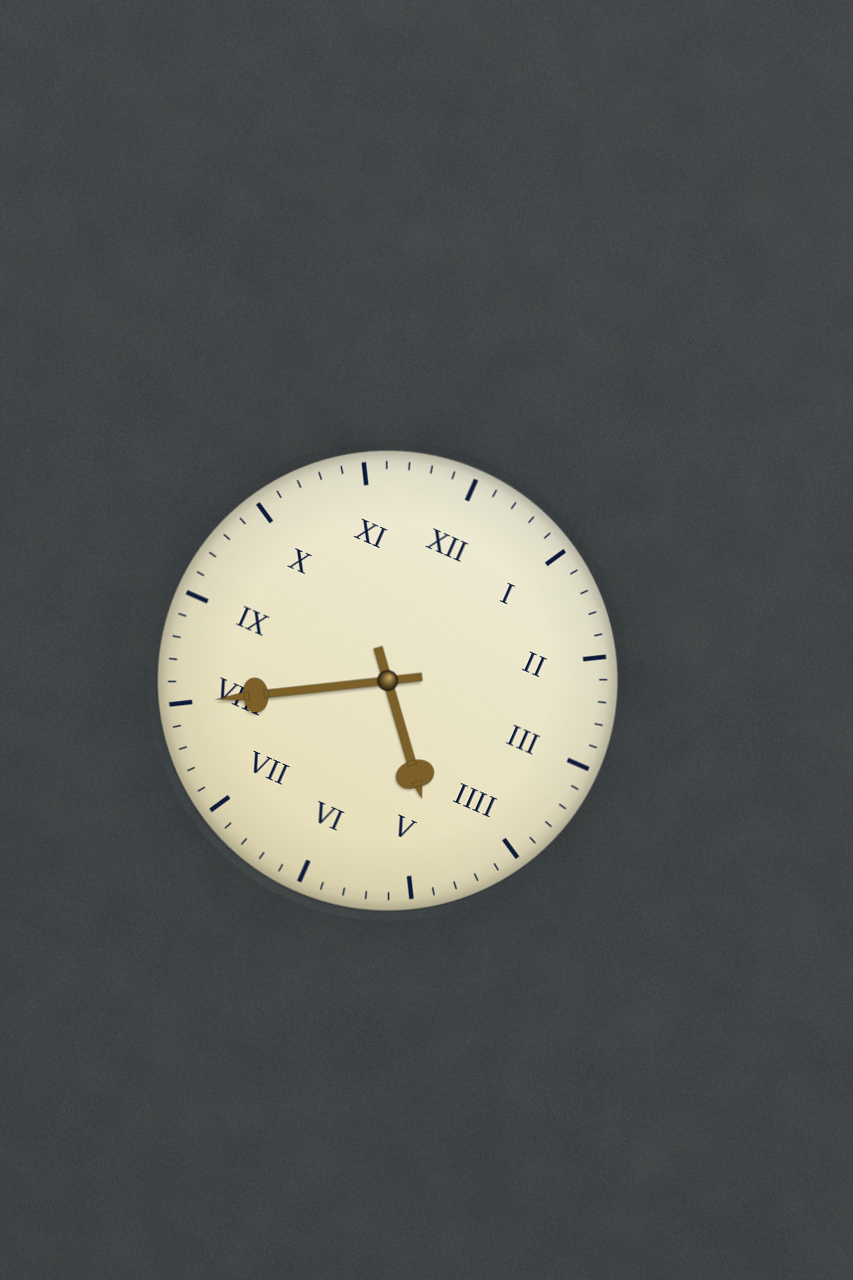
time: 4:40
